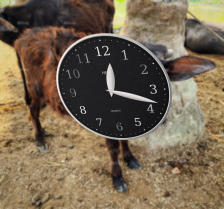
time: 12:18
